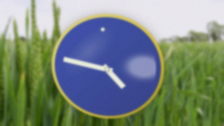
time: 4:48
